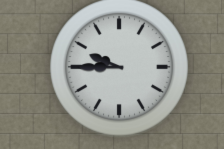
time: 9:45
